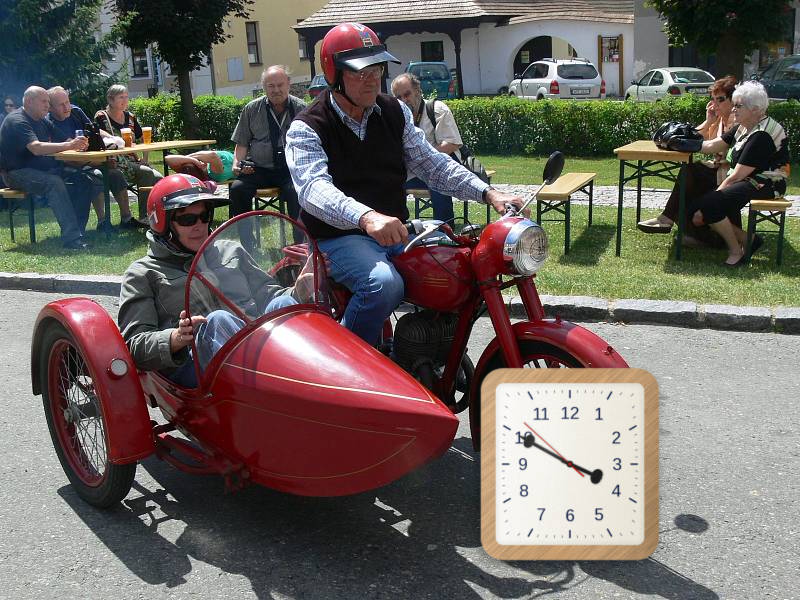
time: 3:49:52
